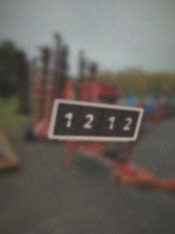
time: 12:12
